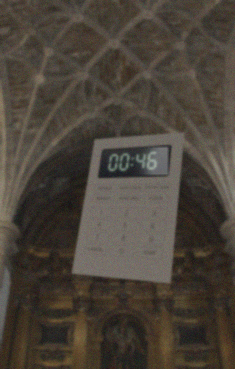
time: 0:46
